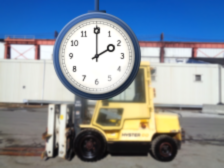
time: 2:00
